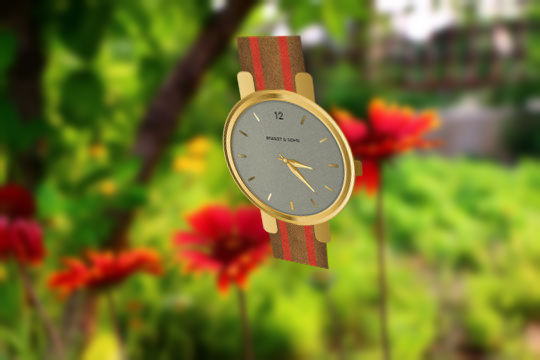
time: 3:23
